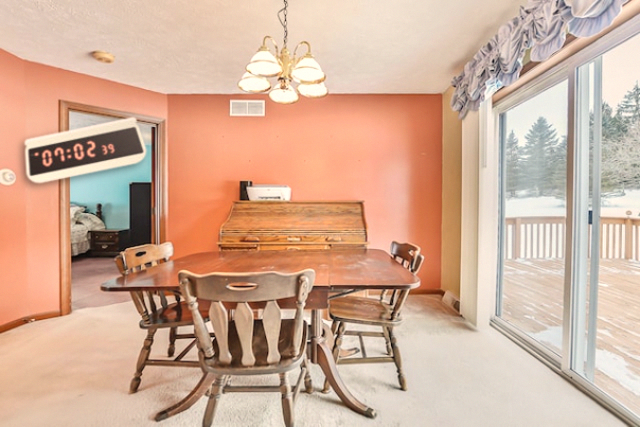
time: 7:02:39
